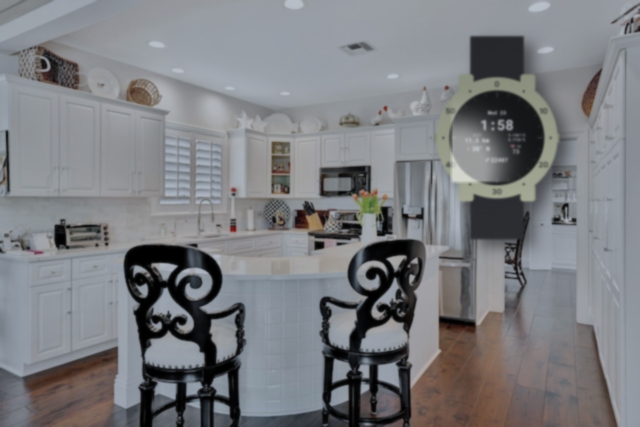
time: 1:58
